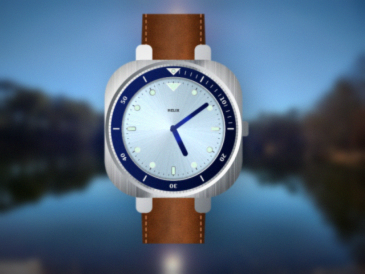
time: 5:09
